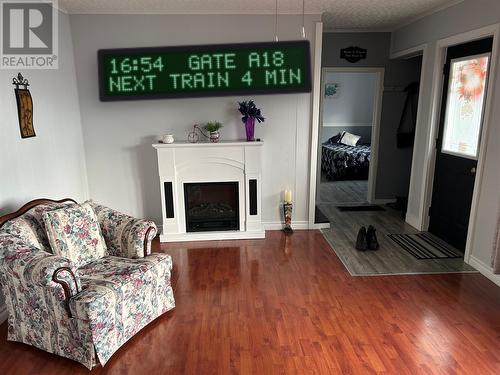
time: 16:54
